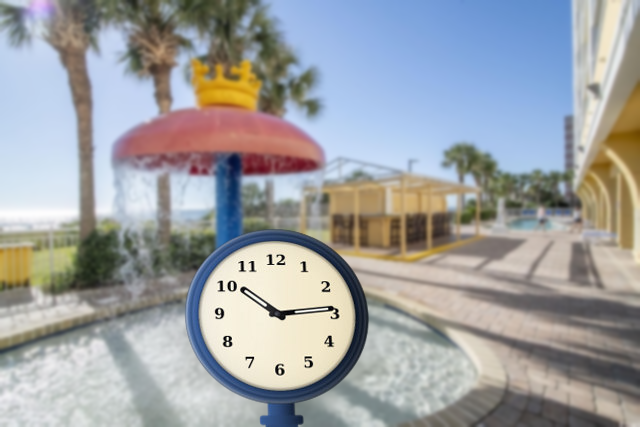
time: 10:14
